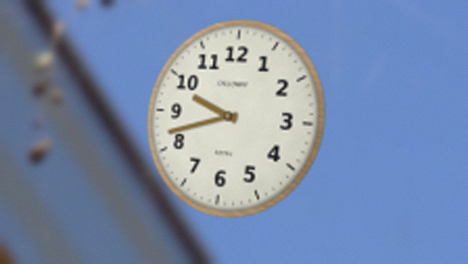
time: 9:42
